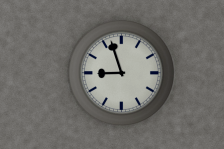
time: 8:57
